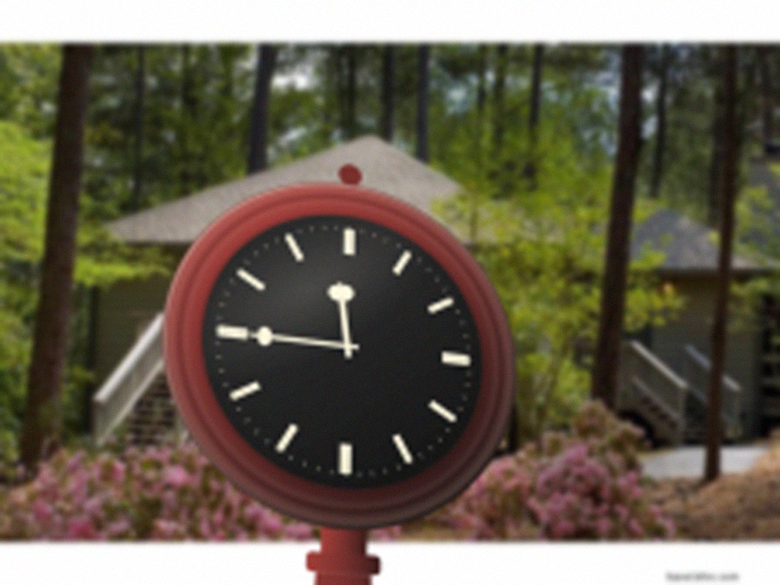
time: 11:45
